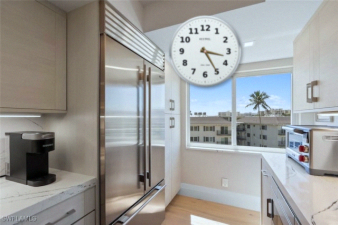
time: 3:25
